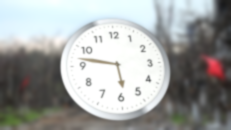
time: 5:47
